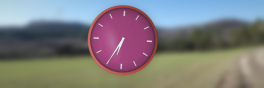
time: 6:35
